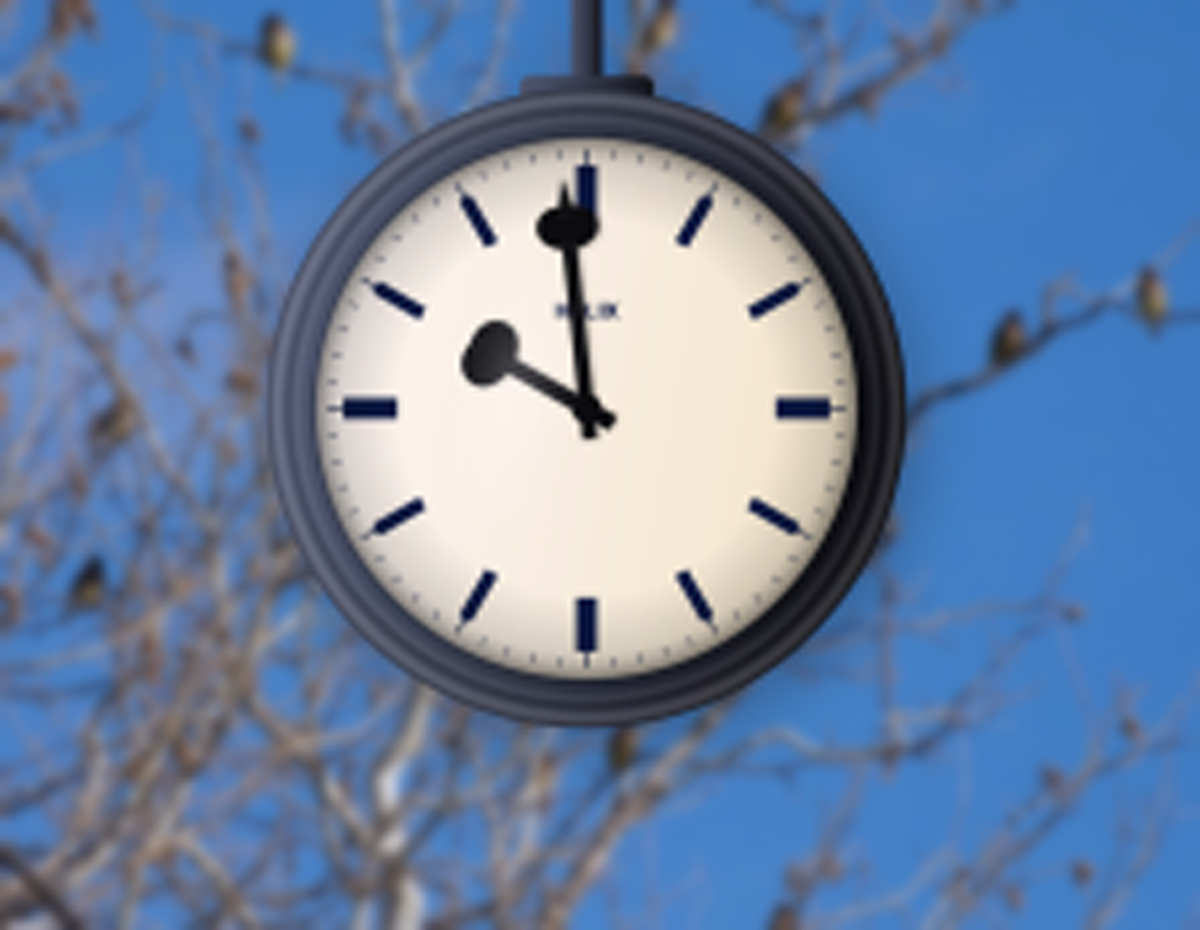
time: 9:59
